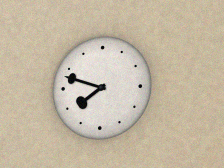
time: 7:48
